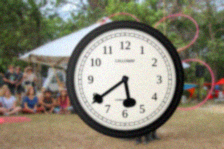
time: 5:39
